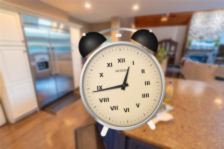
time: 12:44
